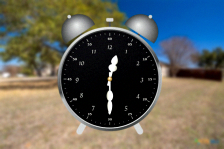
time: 12:30
